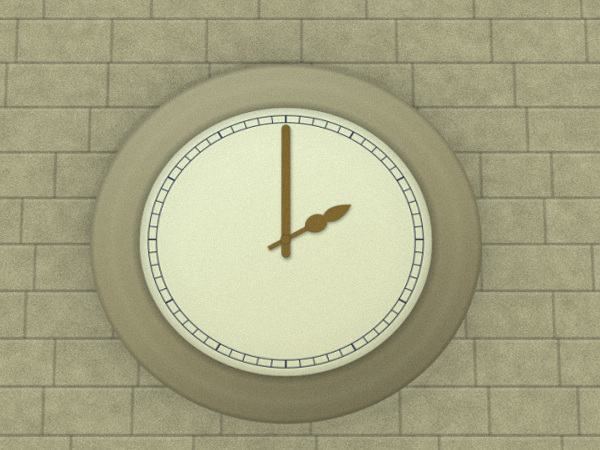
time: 2:00
